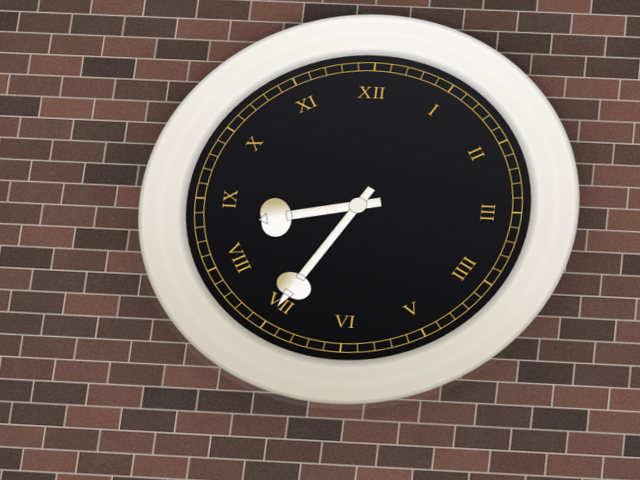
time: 8:35
